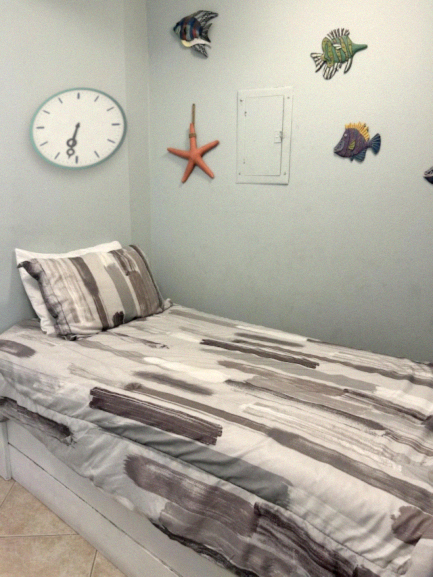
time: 6:32
